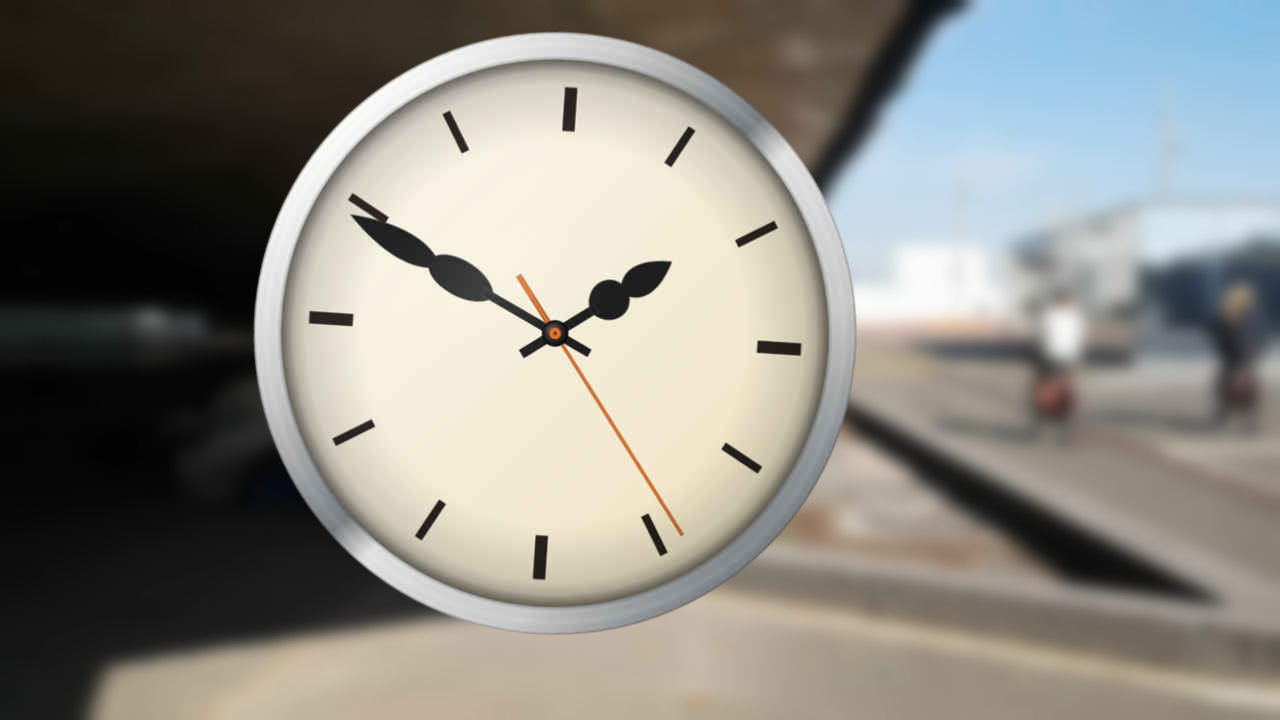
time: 1:49:24
